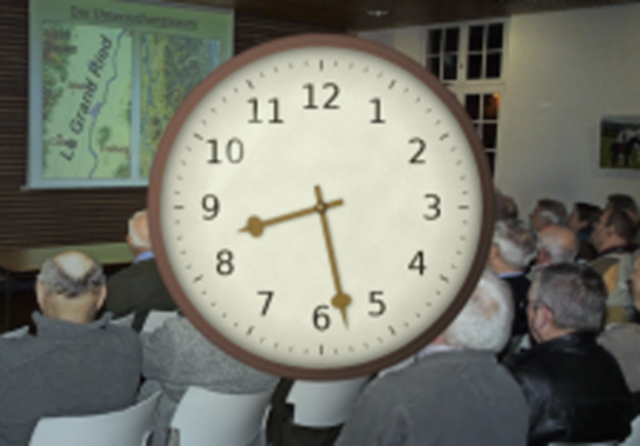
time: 8:28
